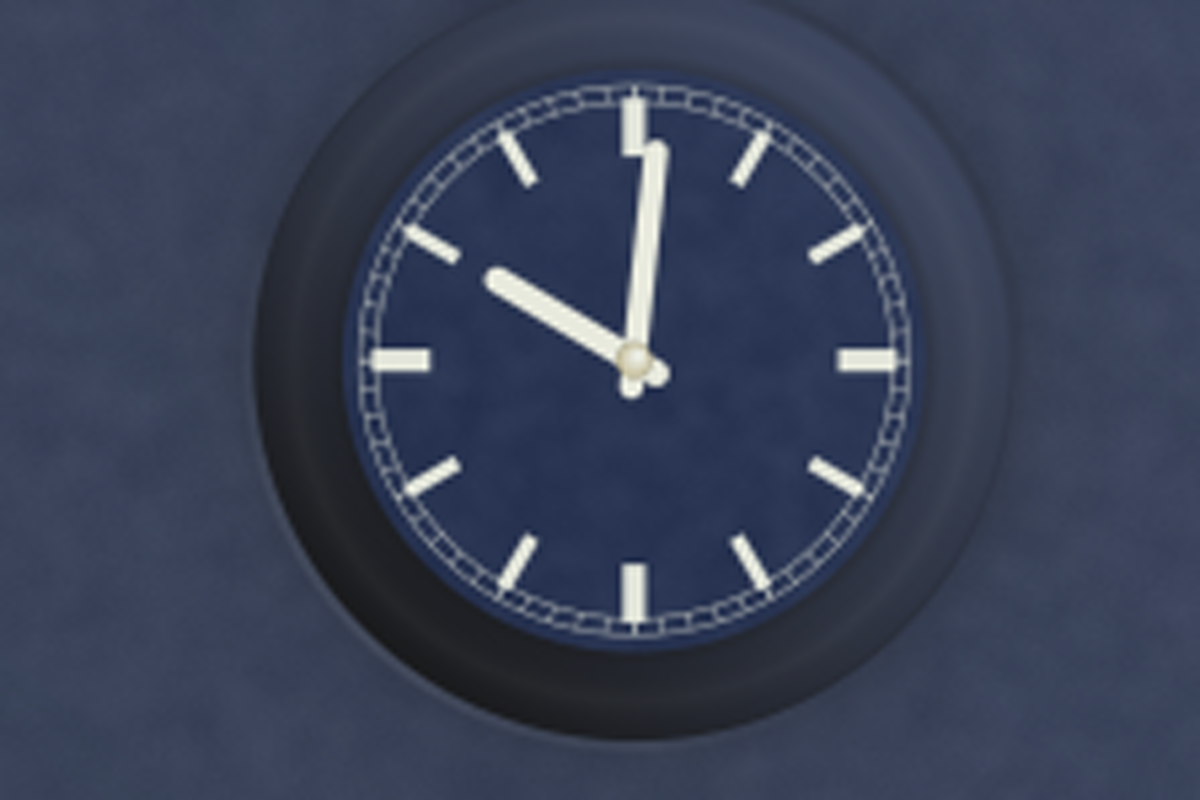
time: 10:01
